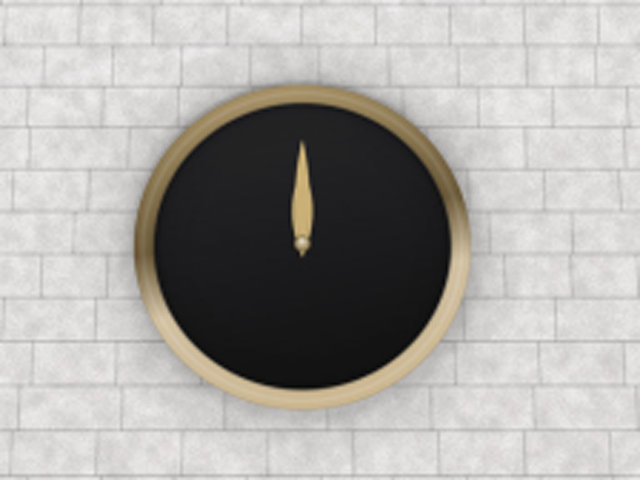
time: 12:00
